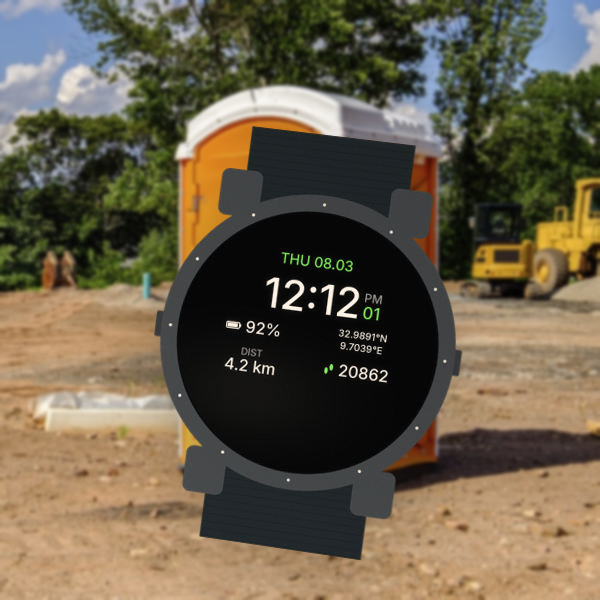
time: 12:12:01
